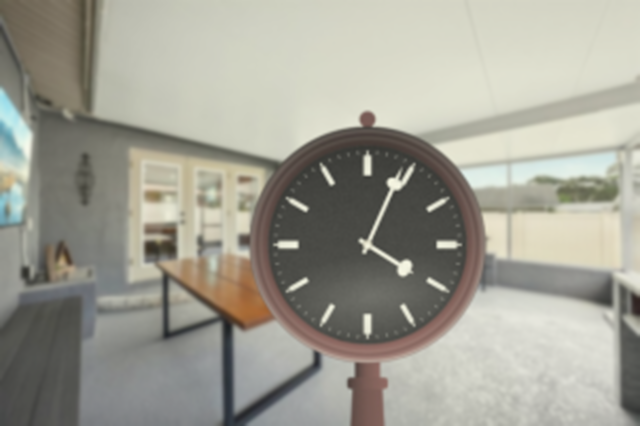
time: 4:04
